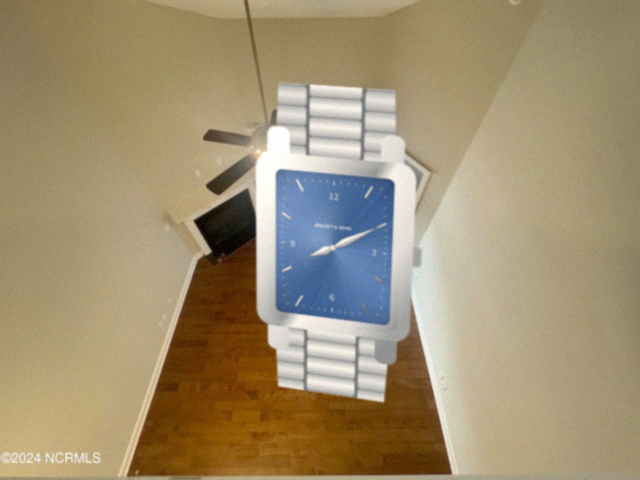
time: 8:10
